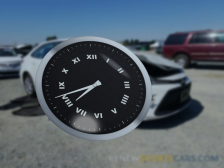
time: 7:42
